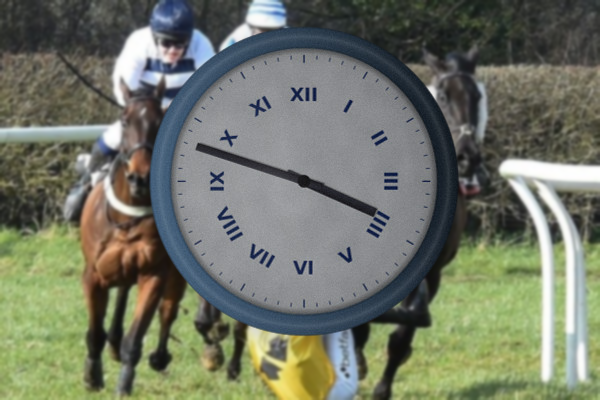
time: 3:48
